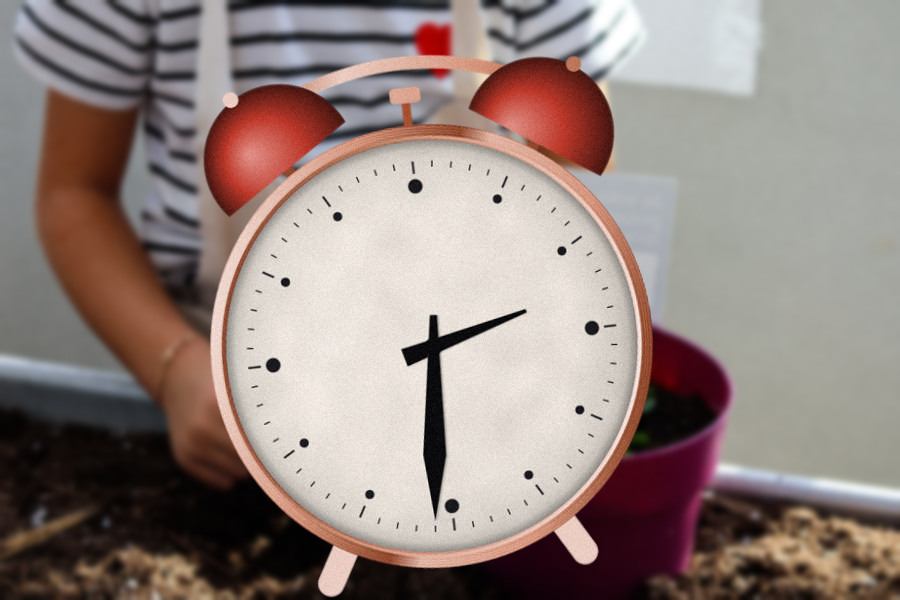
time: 2:31
